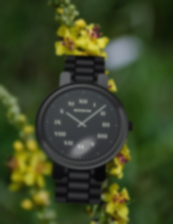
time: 10:08
